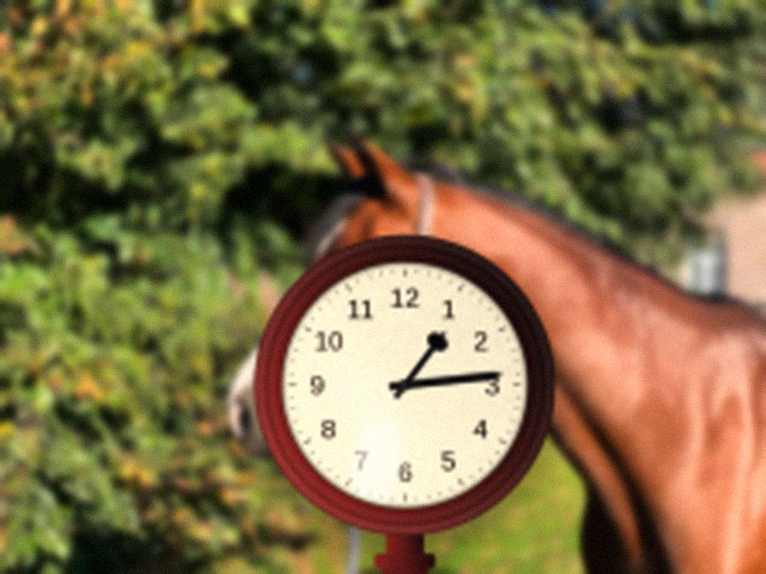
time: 1:14
